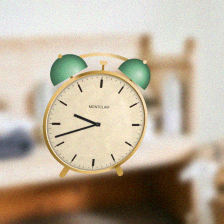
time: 9:42
